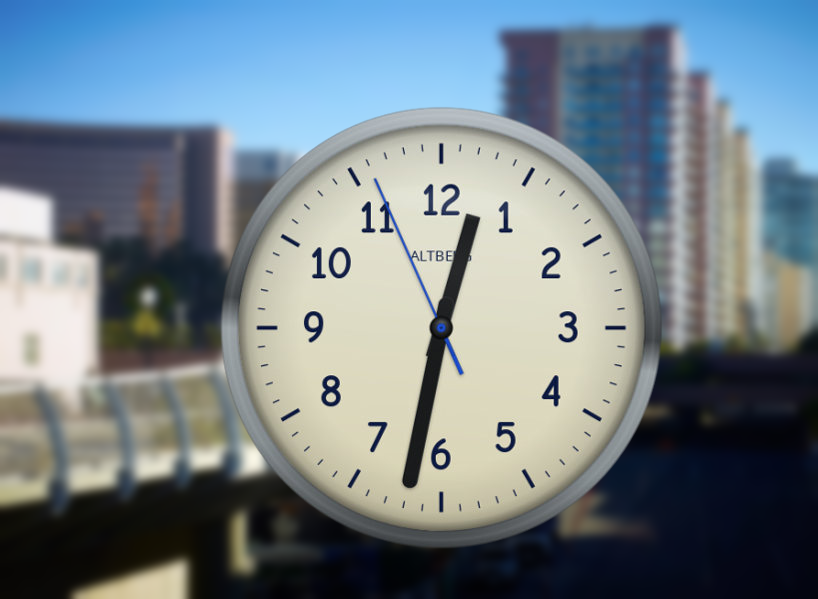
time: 12:31:56
